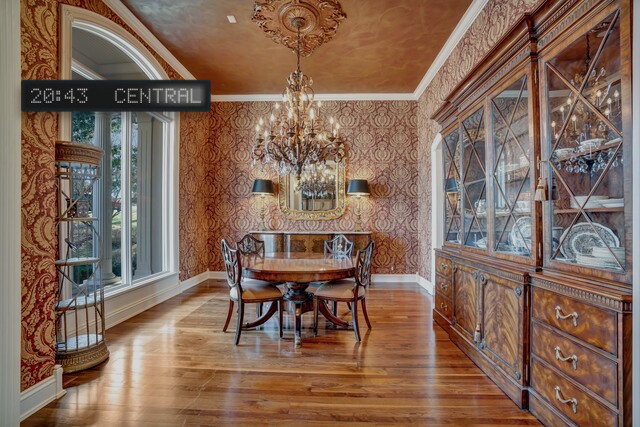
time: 20:43
